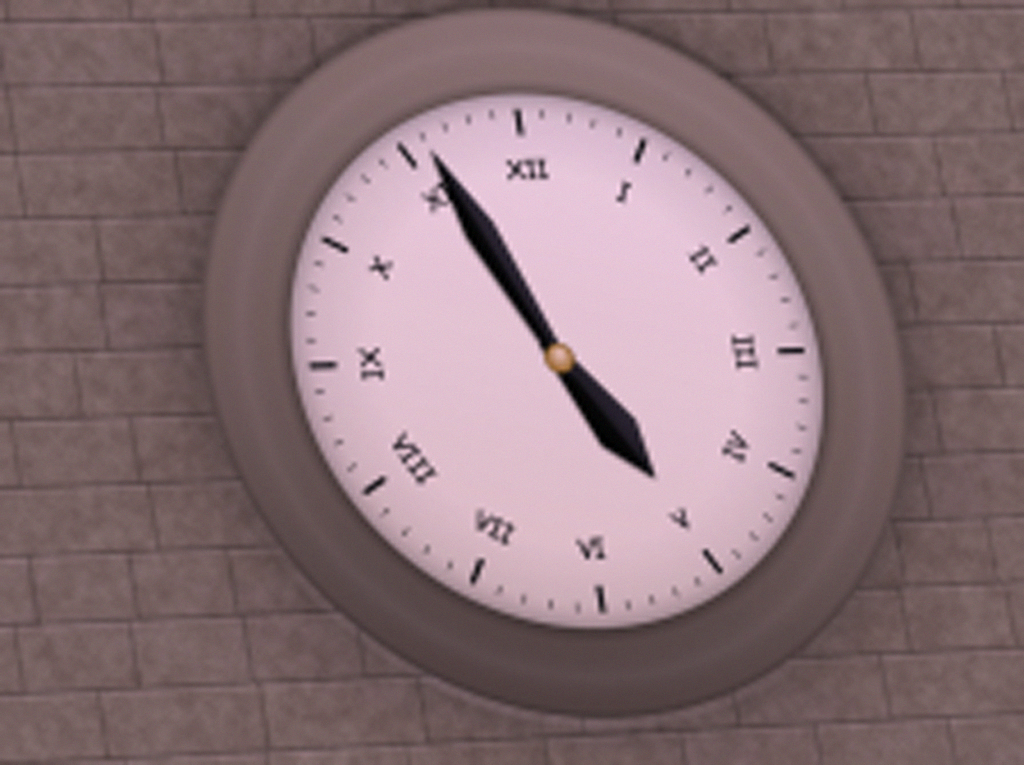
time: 4:56
